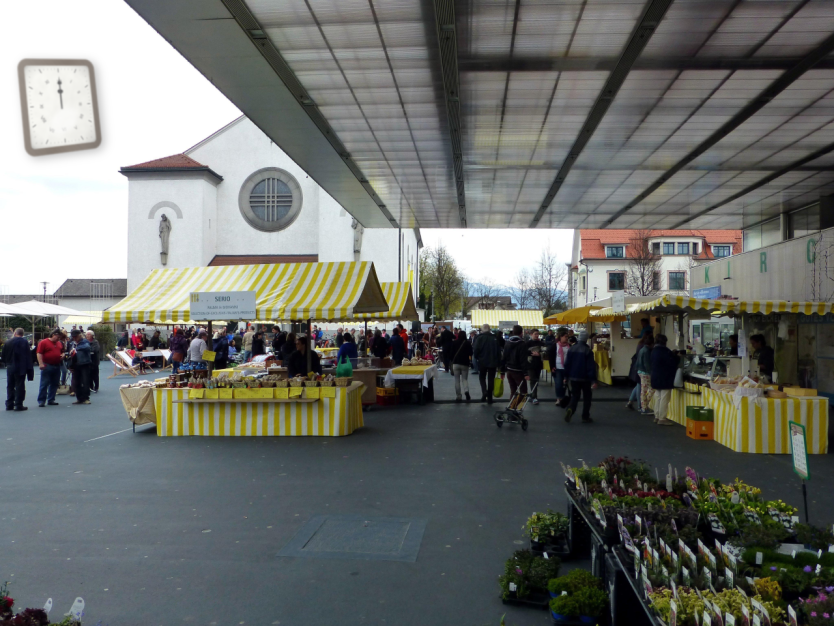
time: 12:00
